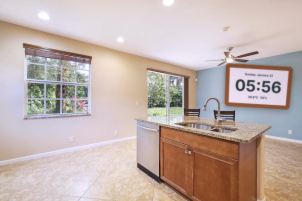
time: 5:56
